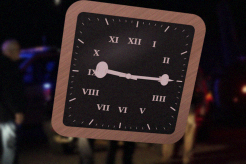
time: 9:15
